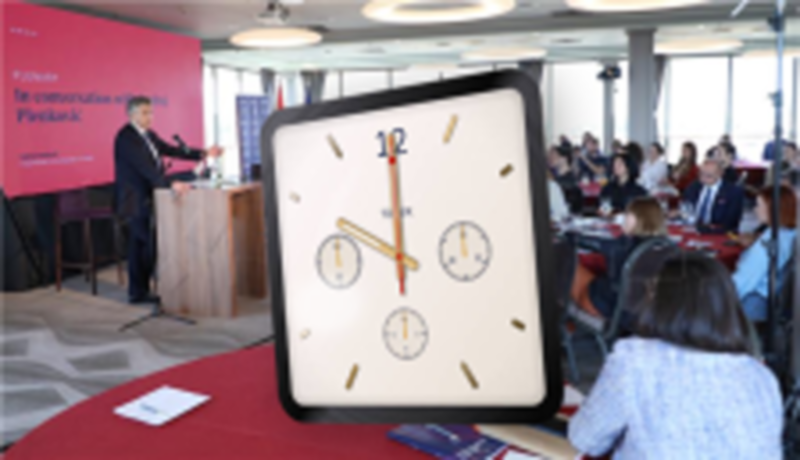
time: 10:00
